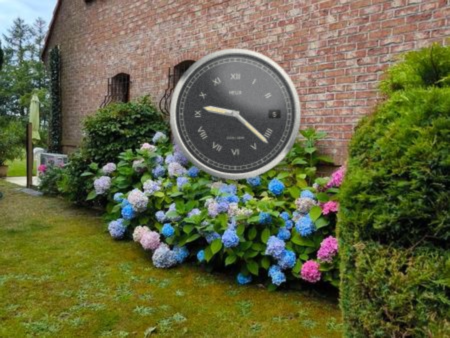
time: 9:22
